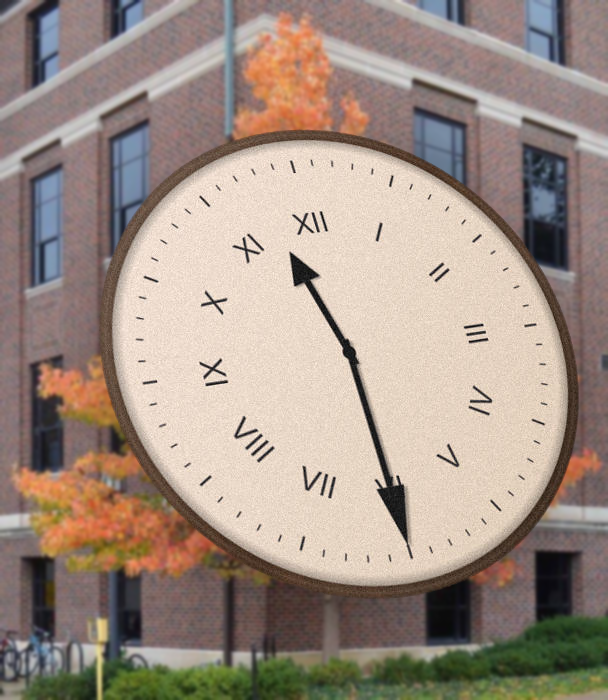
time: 11:30
